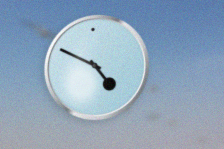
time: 4:50
